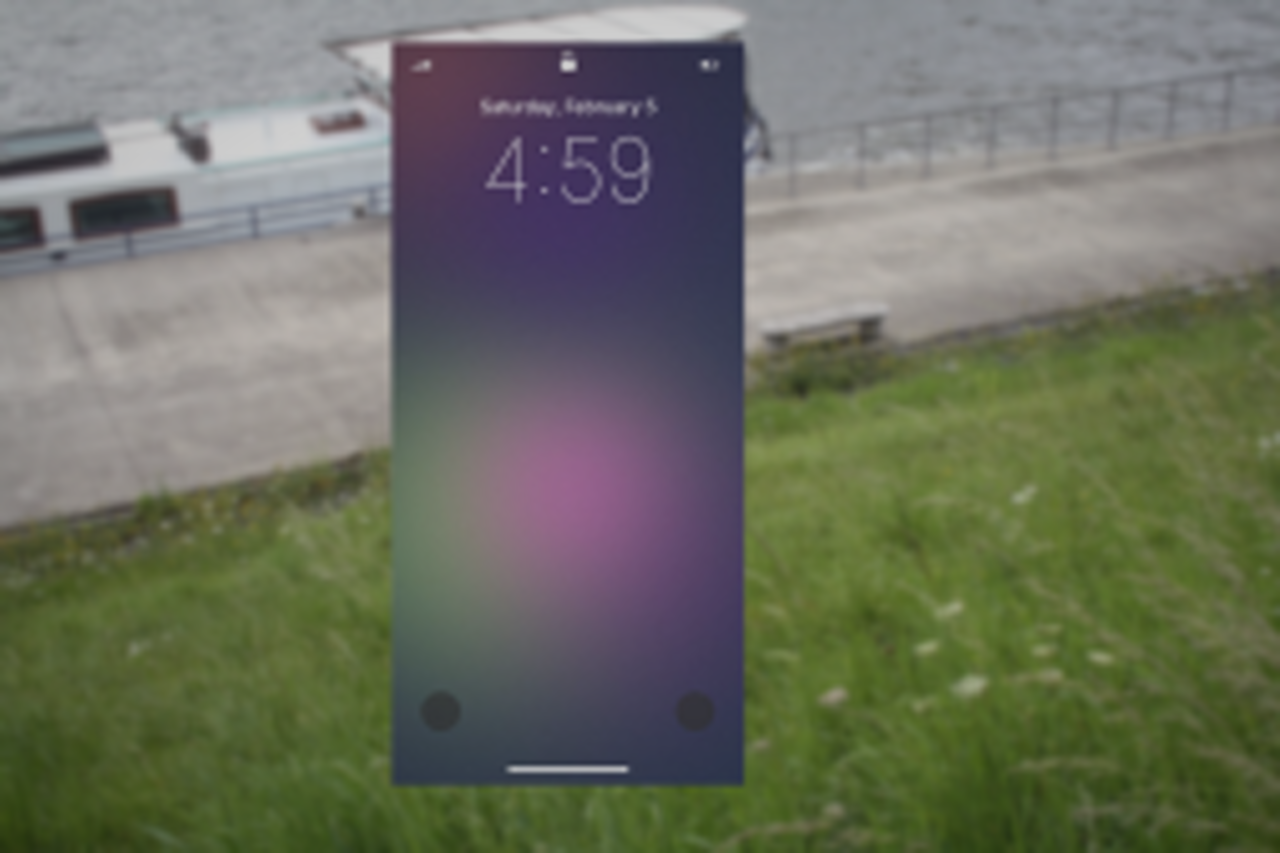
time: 4:59
